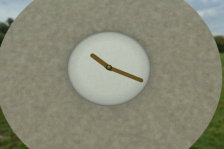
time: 10:19
